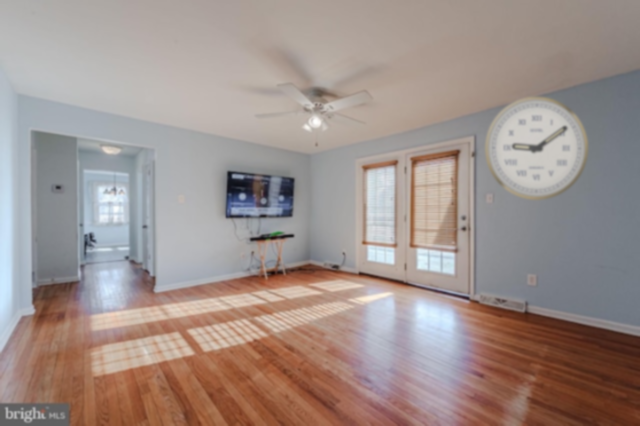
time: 9:09
